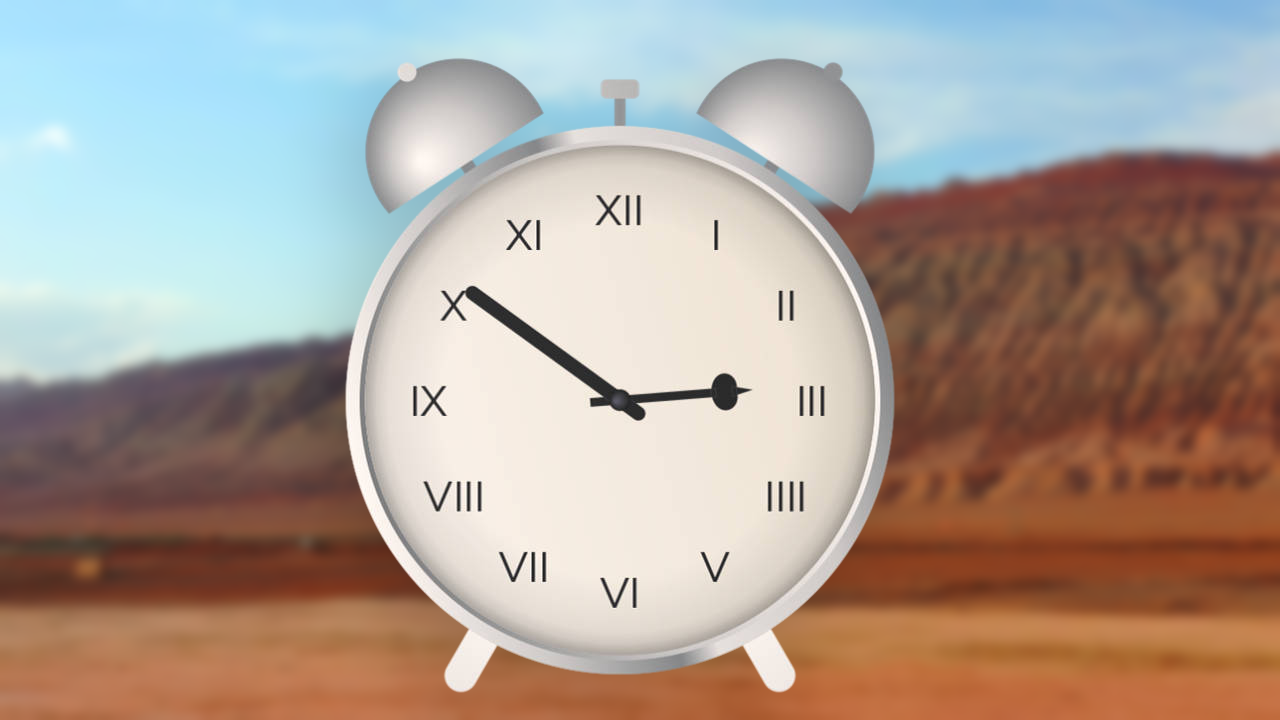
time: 2:51
